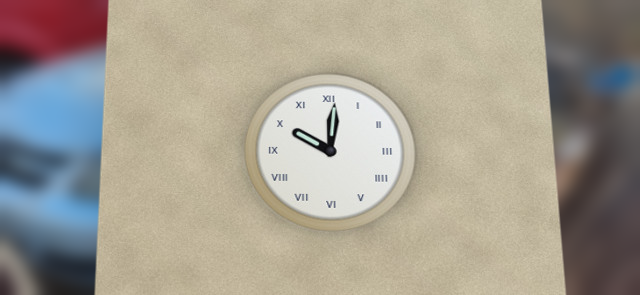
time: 10:01
